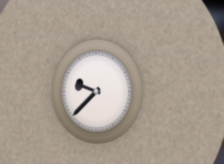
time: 9:38
